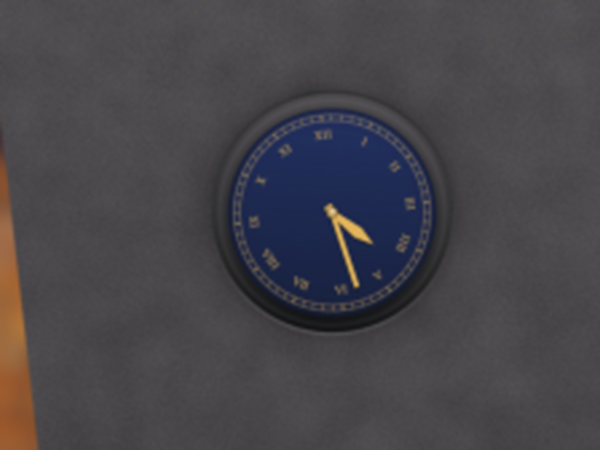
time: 4:28
